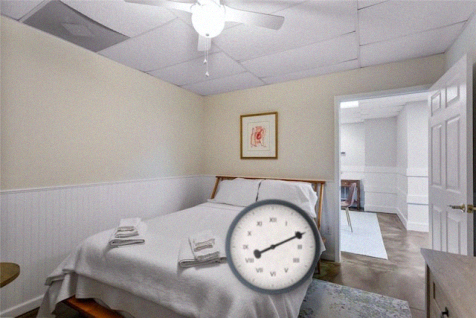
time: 8:11
